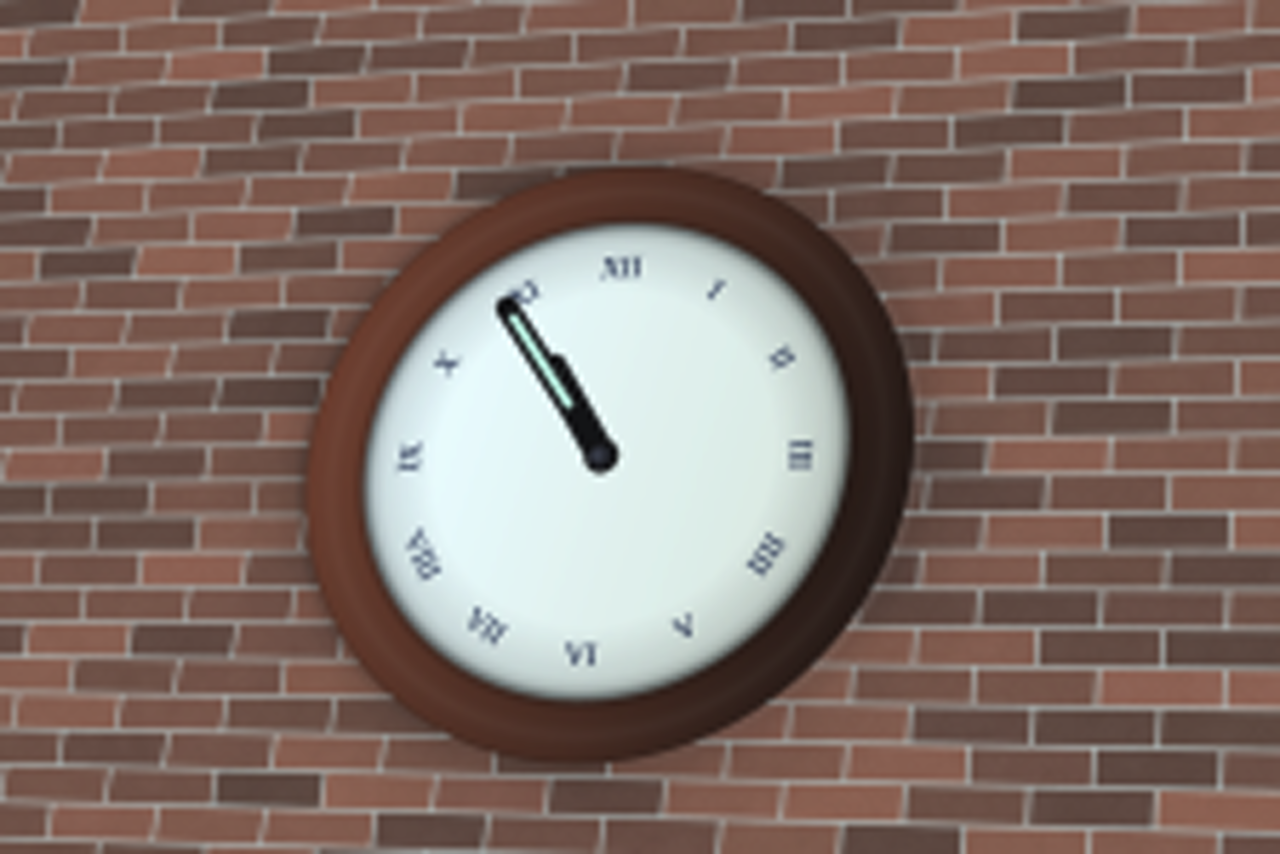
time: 10:54
